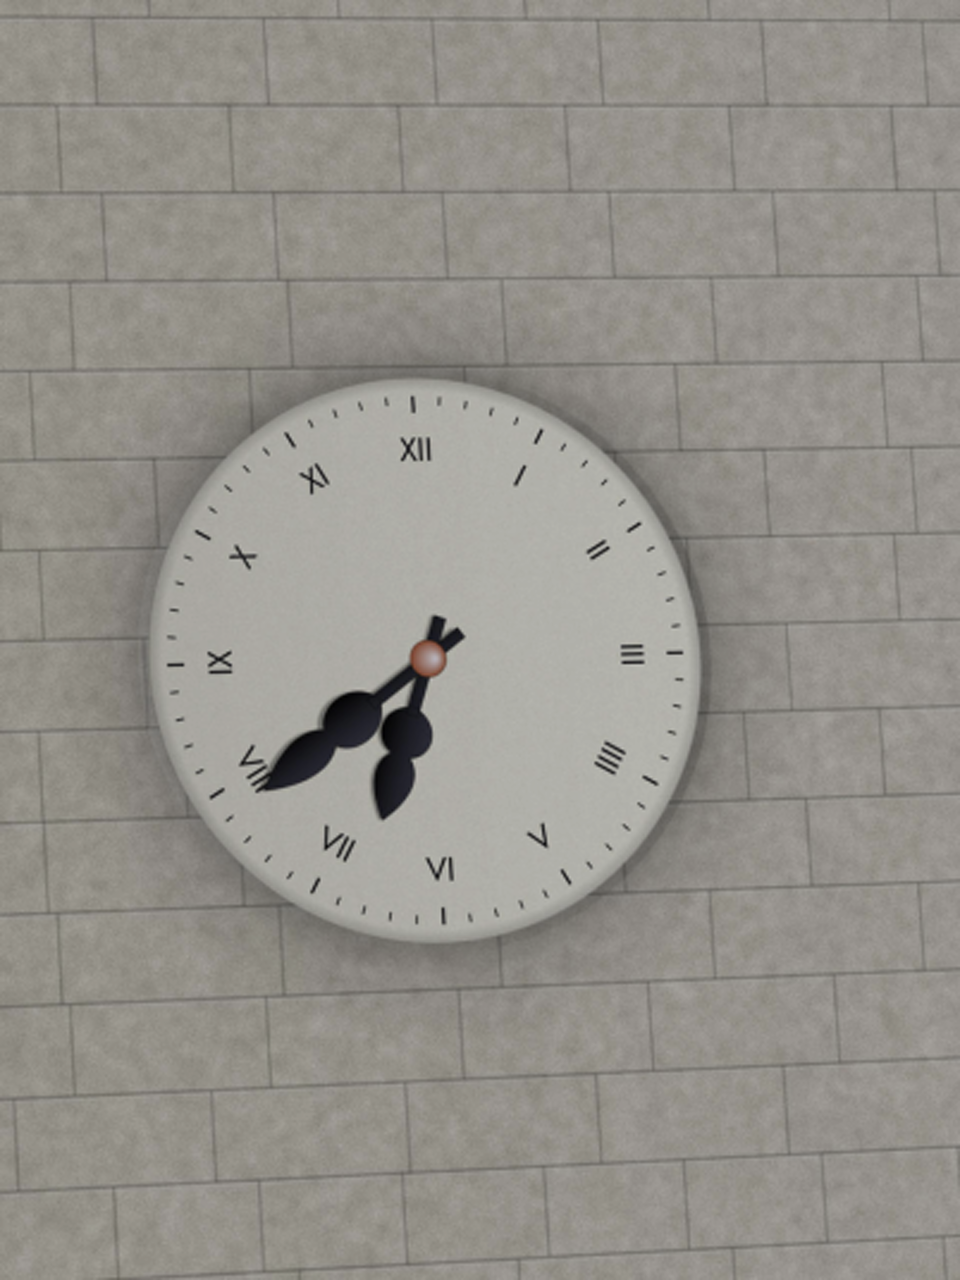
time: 6:39
